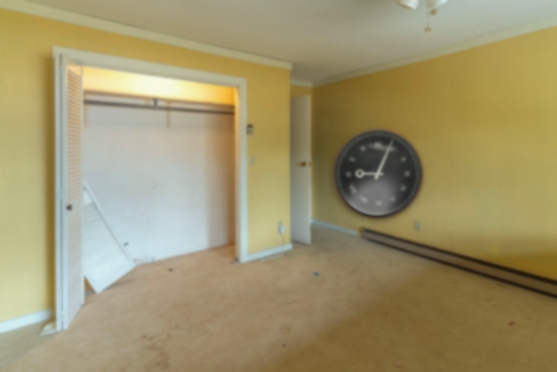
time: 9:04
